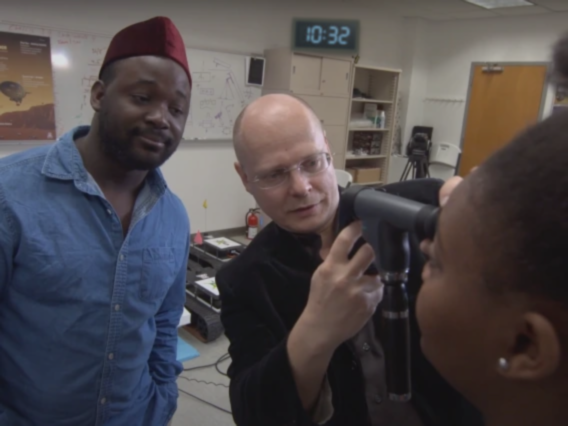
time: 10:32
